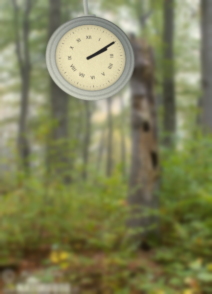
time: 2:10
